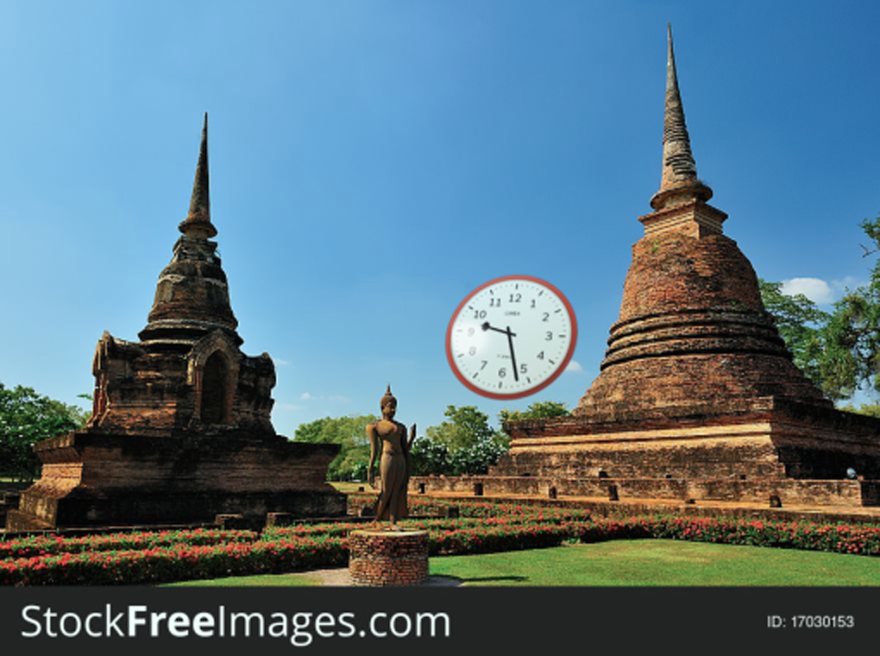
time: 9:27
